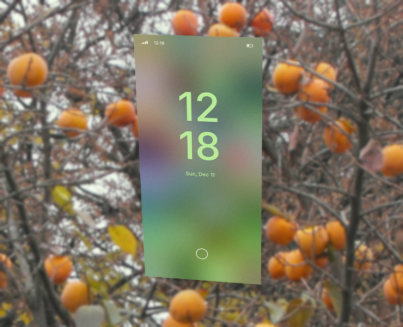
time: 12:18
